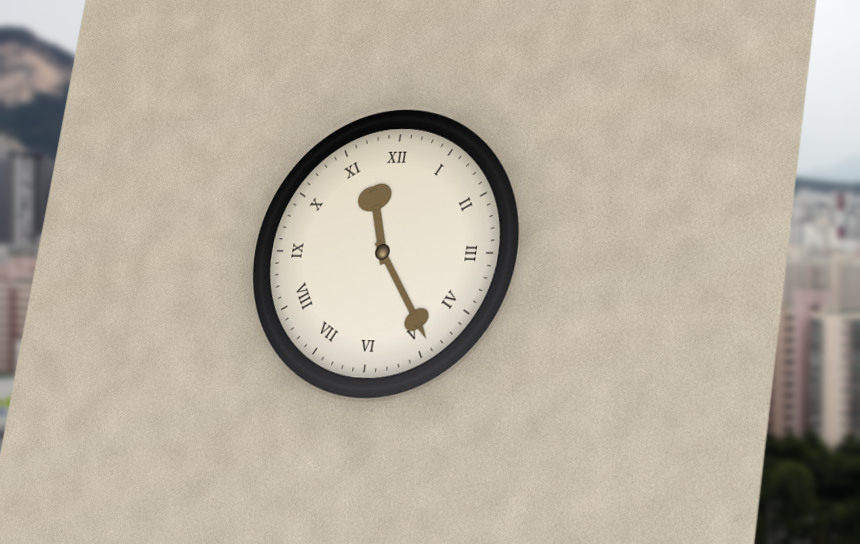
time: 11:24
